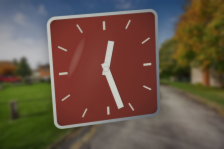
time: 12:27
